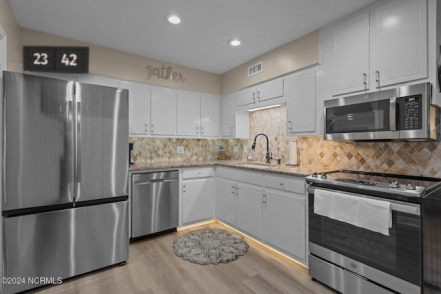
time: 23:42
